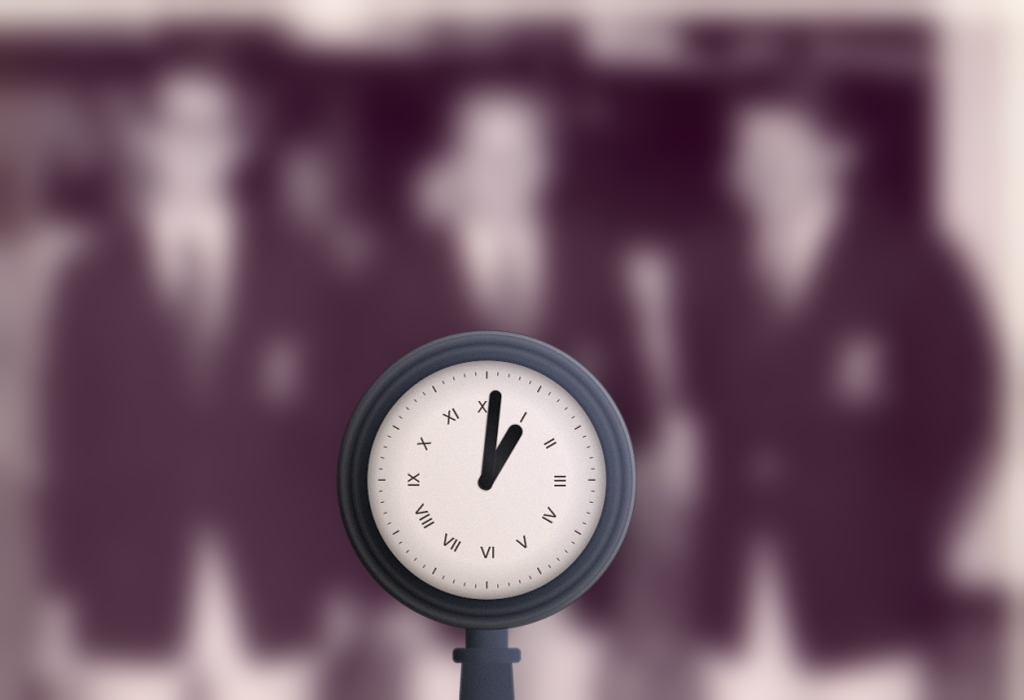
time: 1:01
